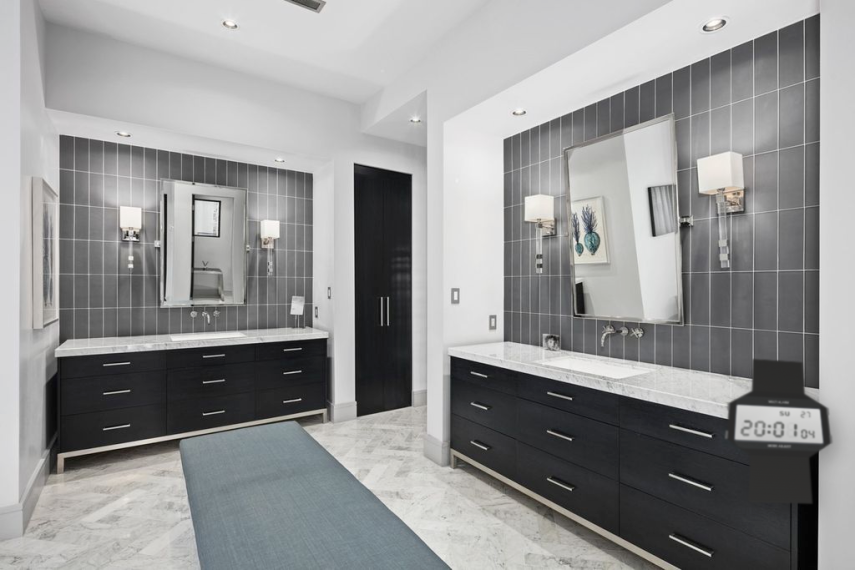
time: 20:01:04
